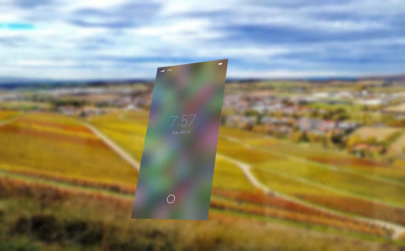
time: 7:57
